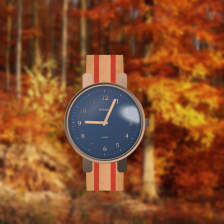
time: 9:04
